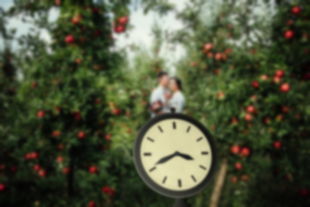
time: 3:41
